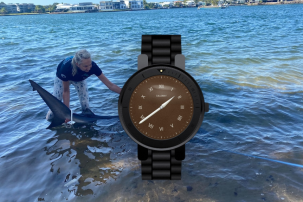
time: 1:39
